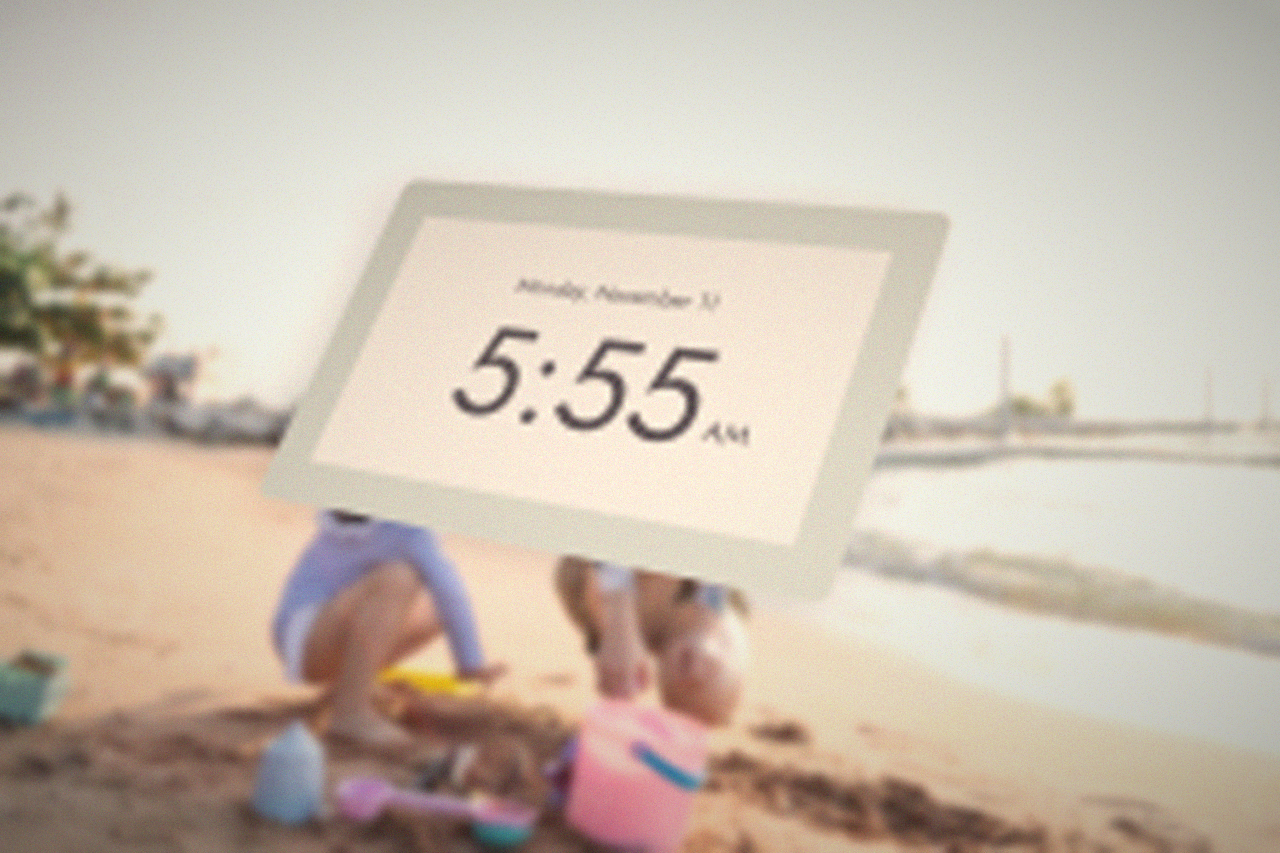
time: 5:55
